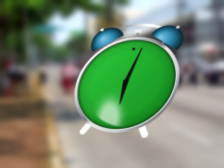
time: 6:02
